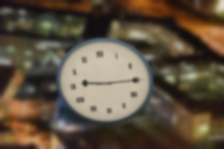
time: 9:15
